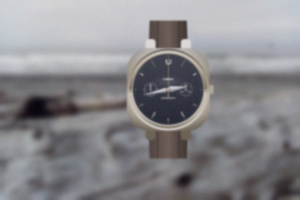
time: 2:43
